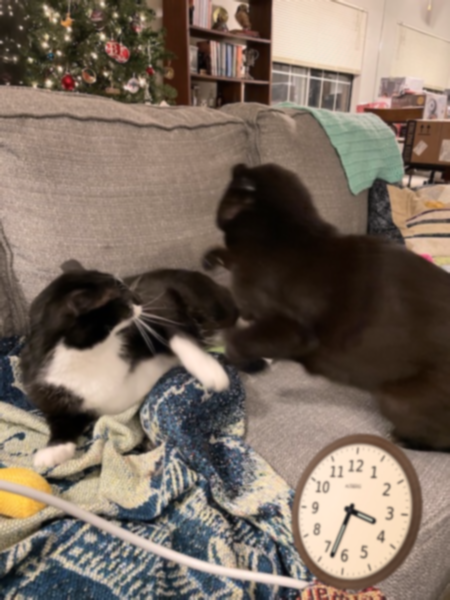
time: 3:33
